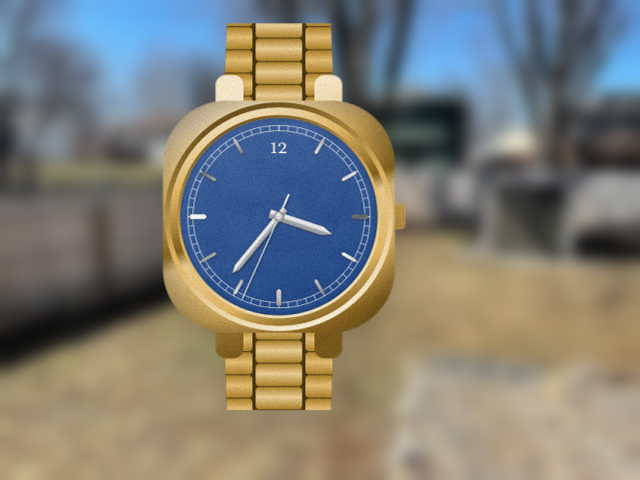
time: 3:36:34
